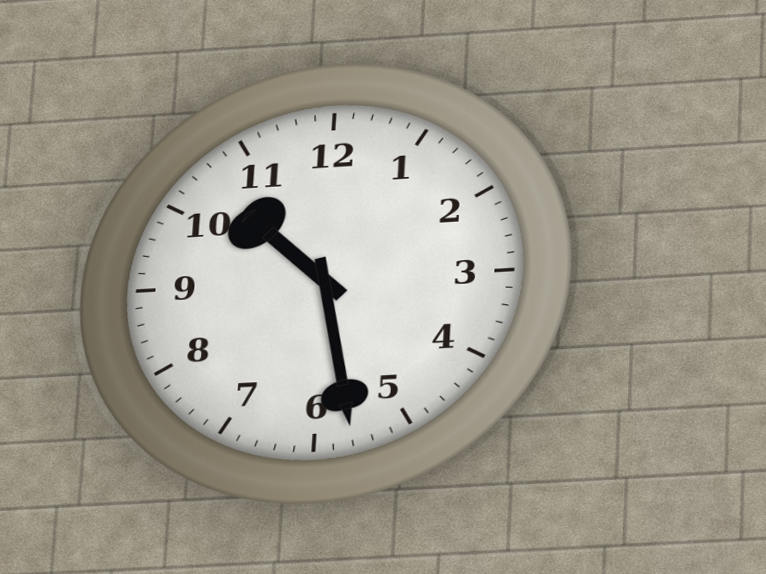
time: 10:28
